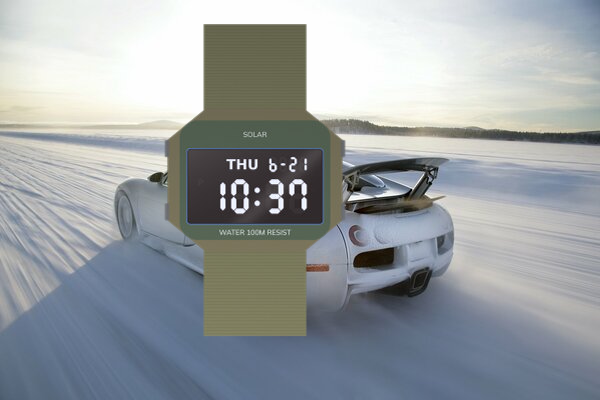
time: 10:37
